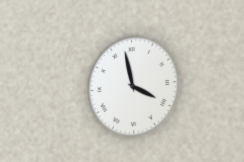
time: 3:58
